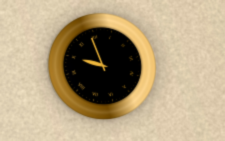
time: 9:59
